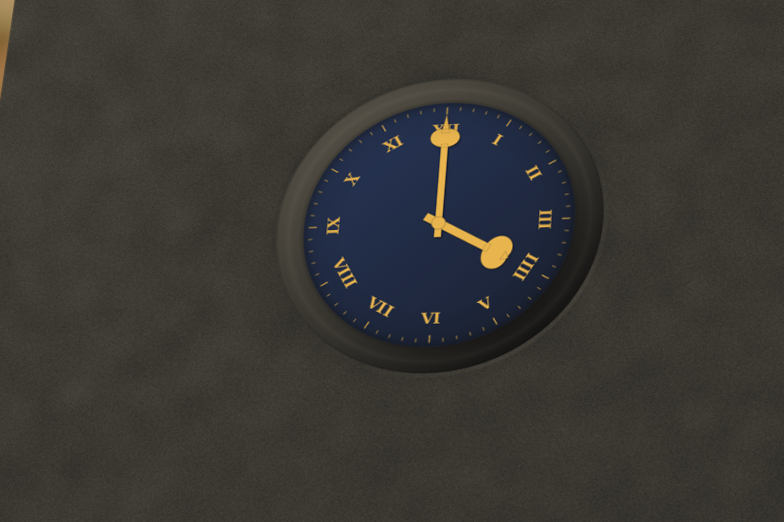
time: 4:00
